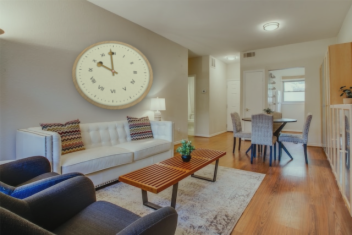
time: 9:59
